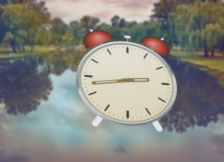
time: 2:43
